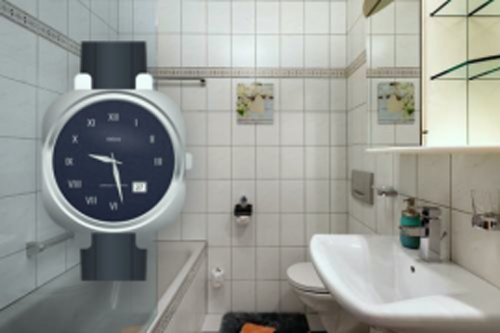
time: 9:28
